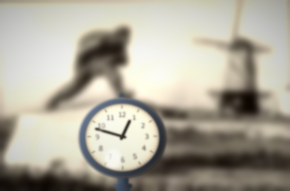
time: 12:48
